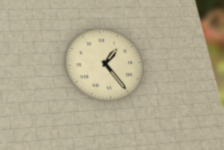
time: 1:25
